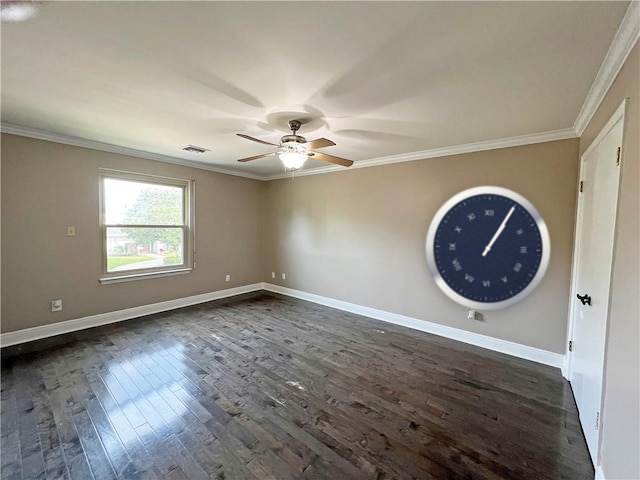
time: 1:05
